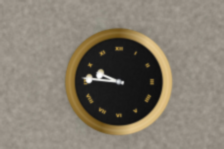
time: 9:46
